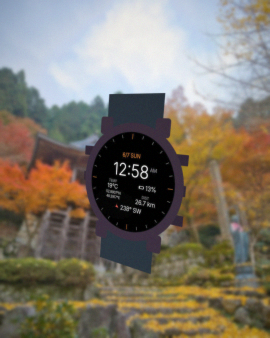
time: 12:58
